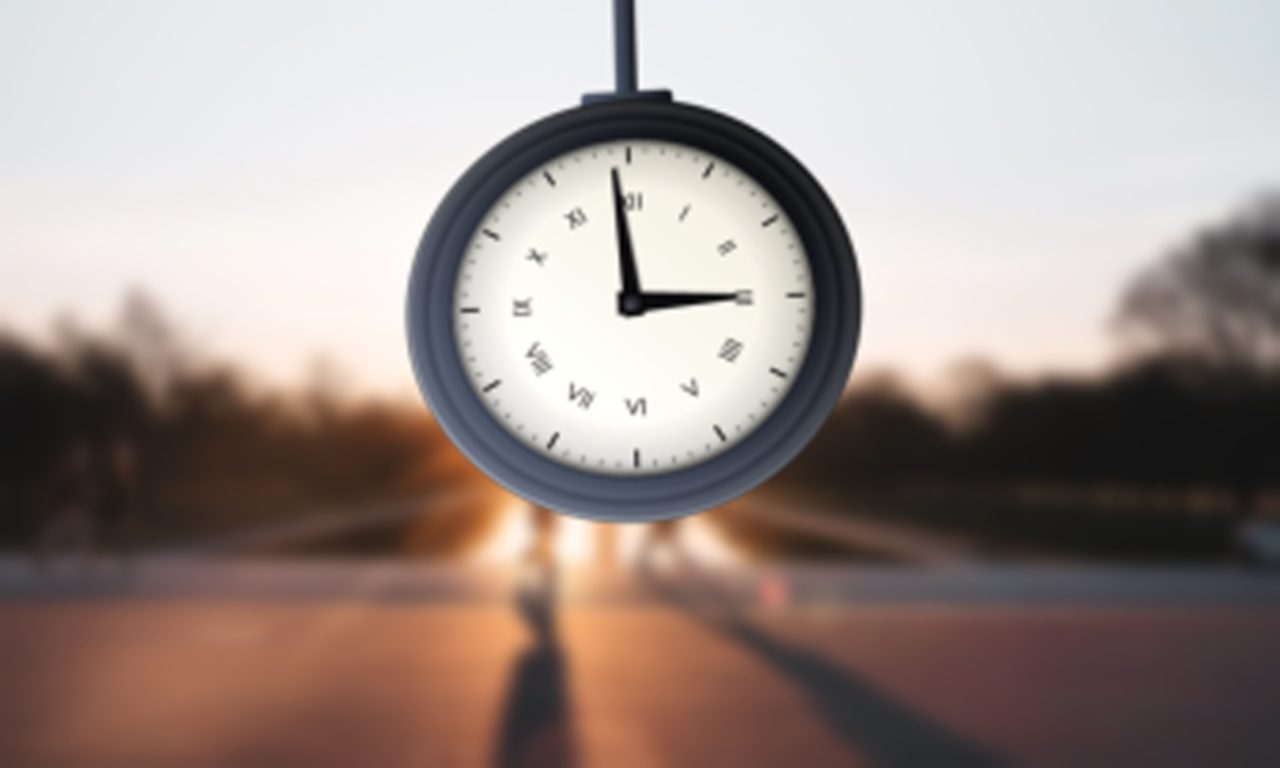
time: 2:59
